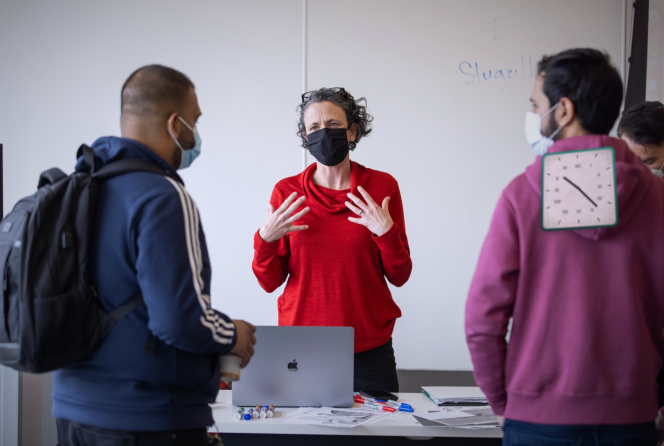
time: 10:23
